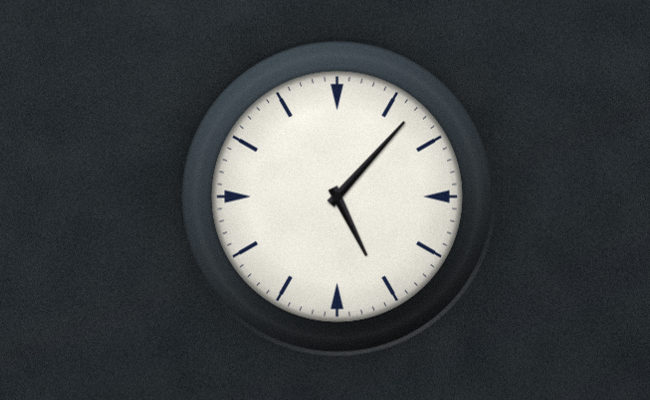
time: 5:07
